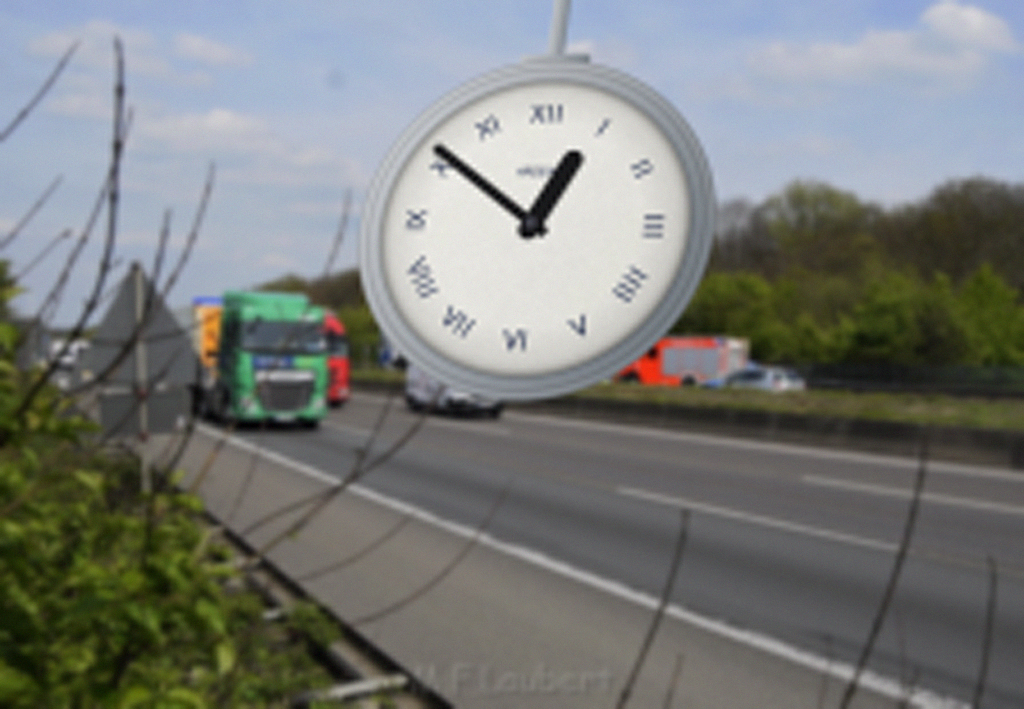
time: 12:51
